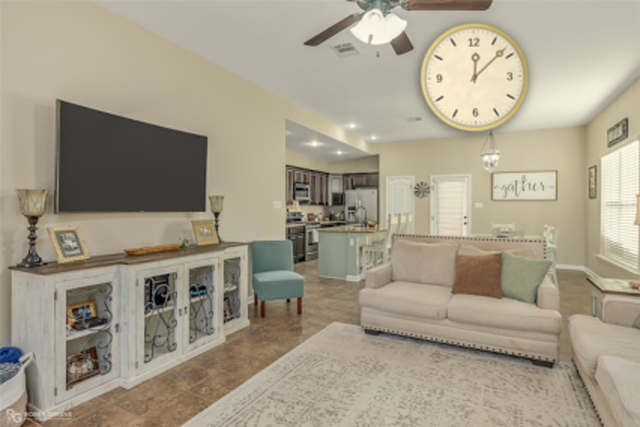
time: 12:08
